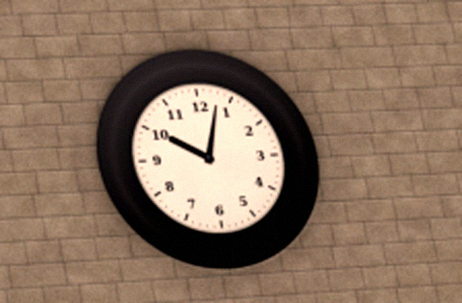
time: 10:03
